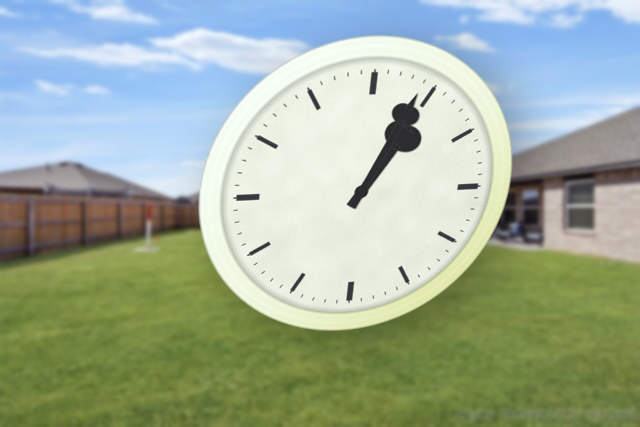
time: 1:04
